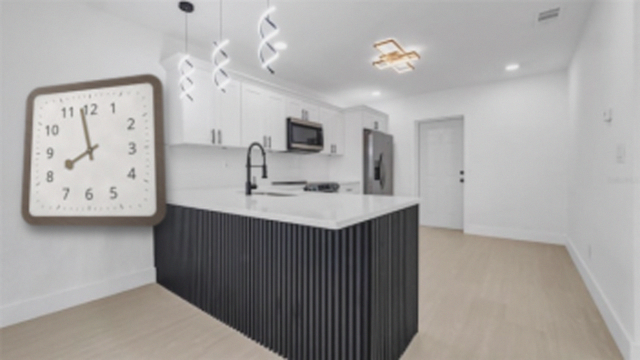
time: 7:58
